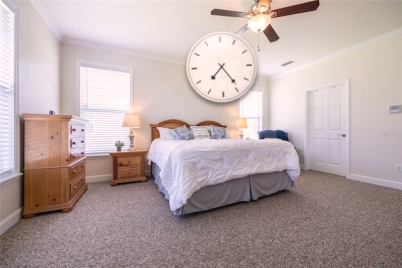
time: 7:24
